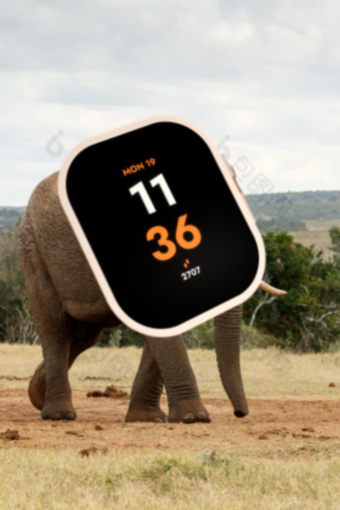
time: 11:36
